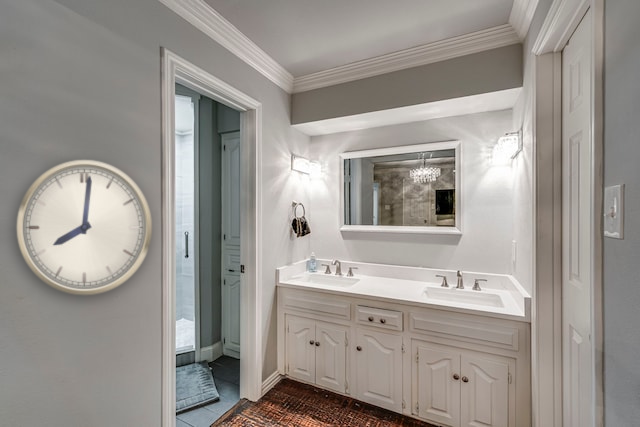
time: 8:01
